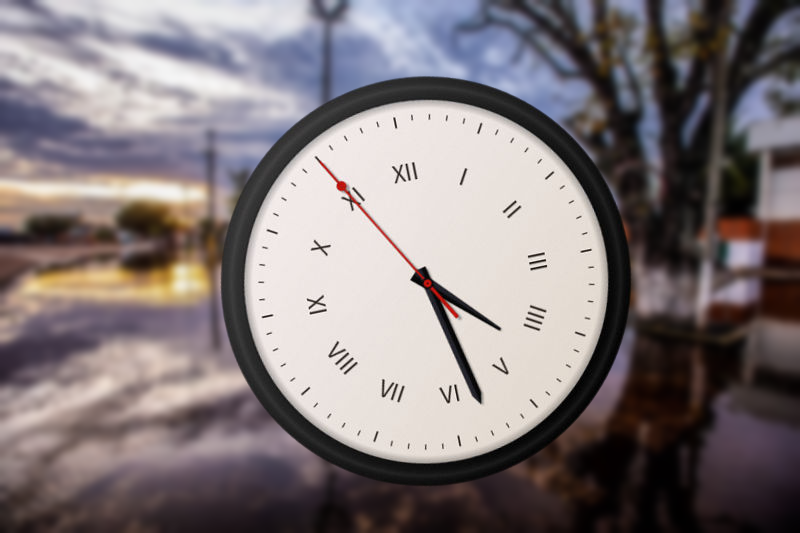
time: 4:27:55
